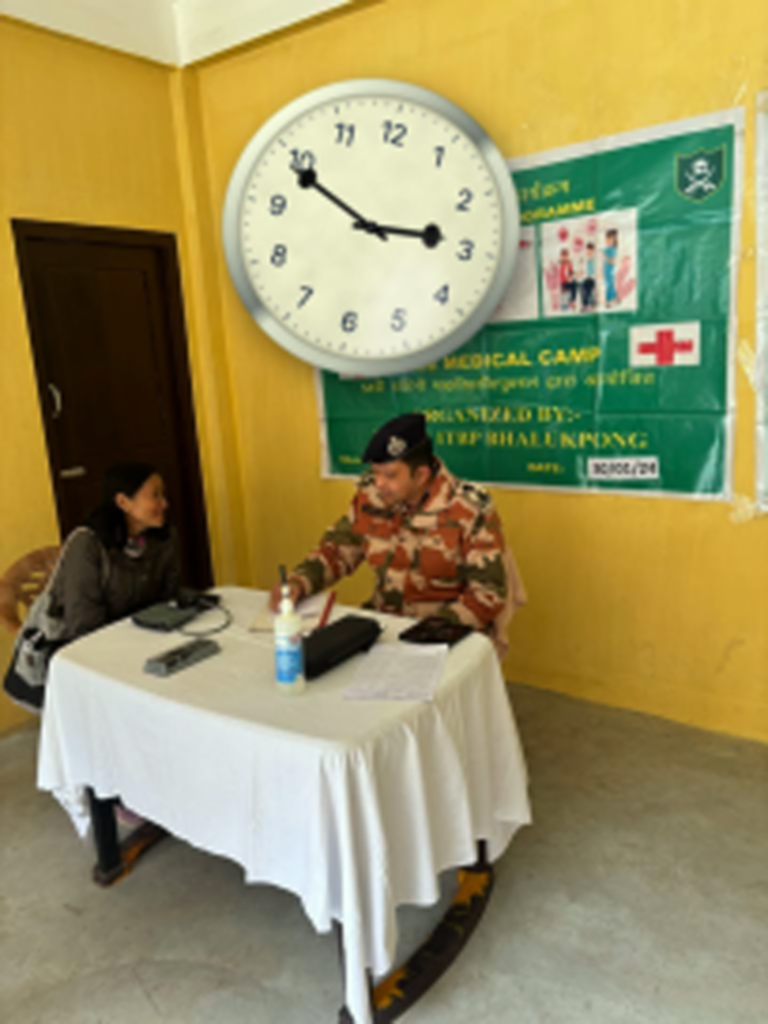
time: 2:49
